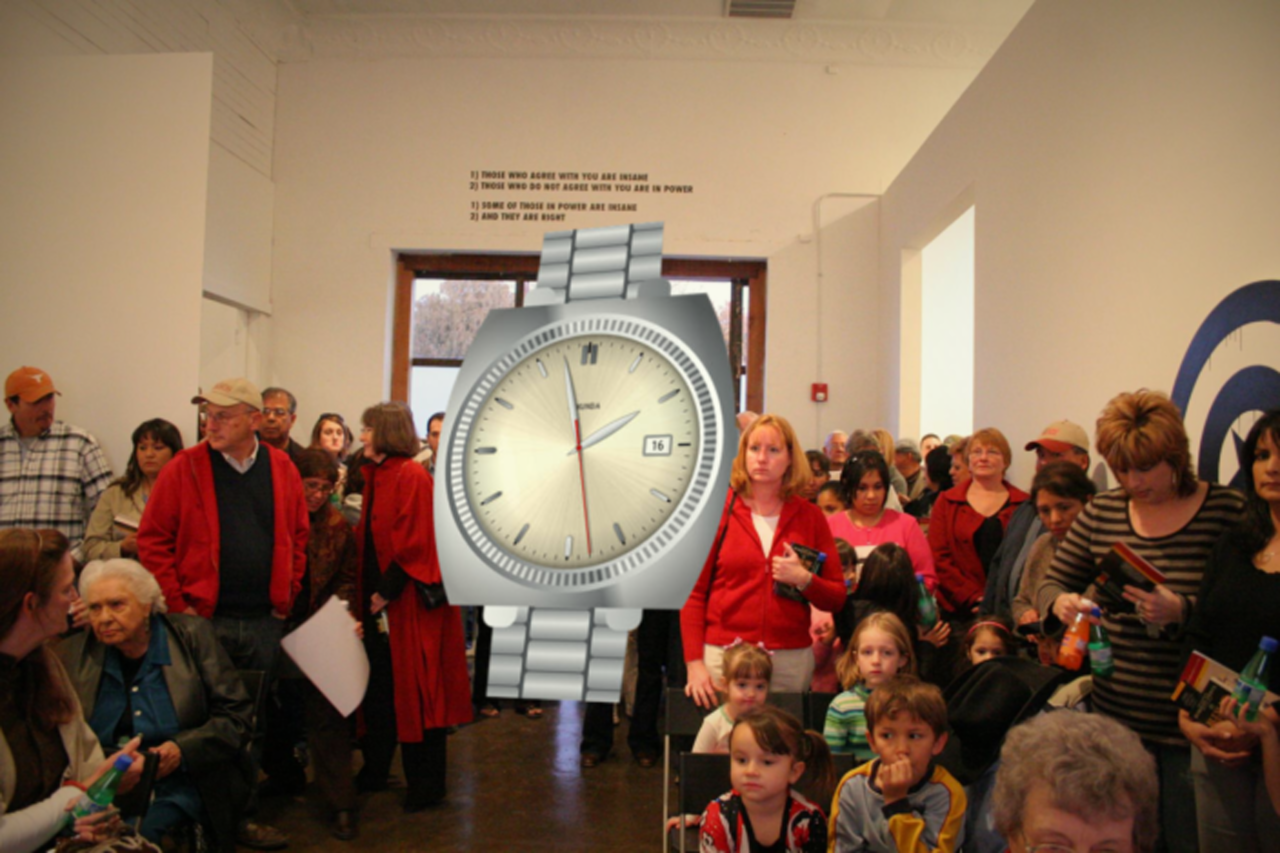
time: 1:57:28
